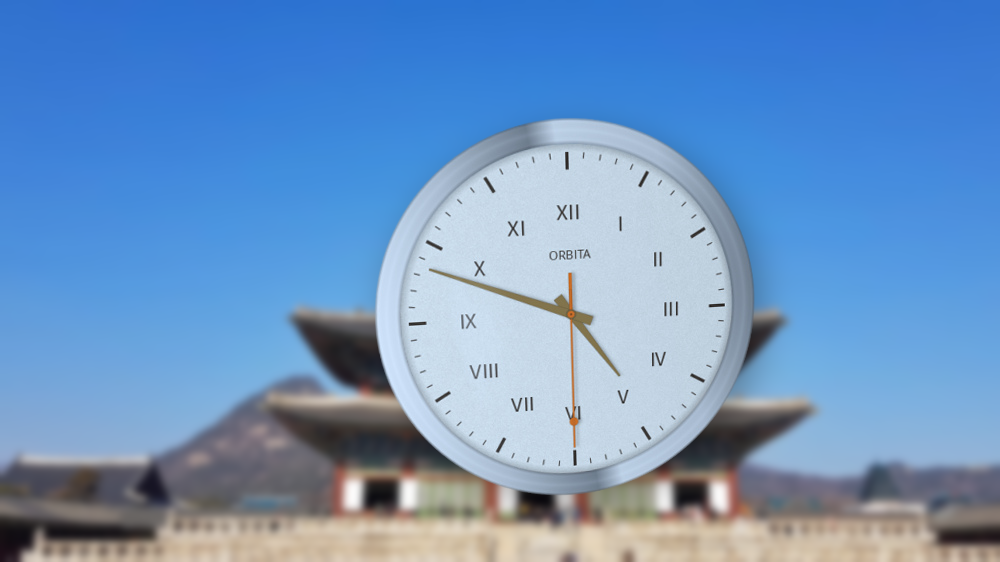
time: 4:48:30
